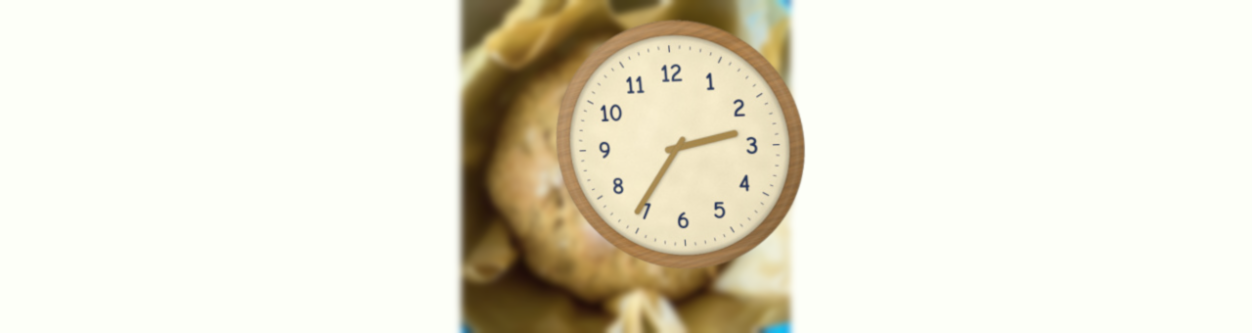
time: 2:36
